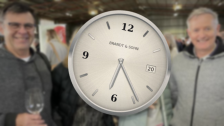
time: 6:24
